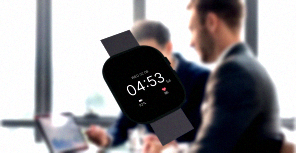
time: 4:53
